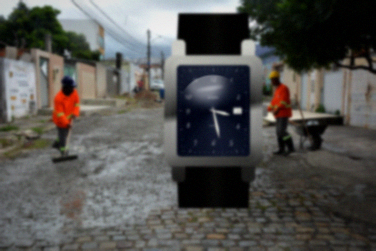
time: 3:28
